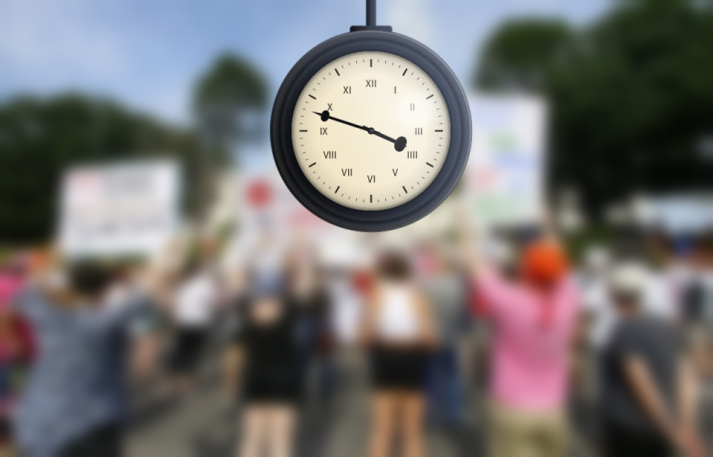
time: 3:48
